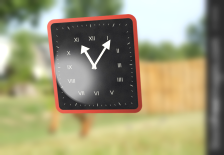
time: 11:06
